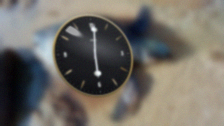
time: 6:01
